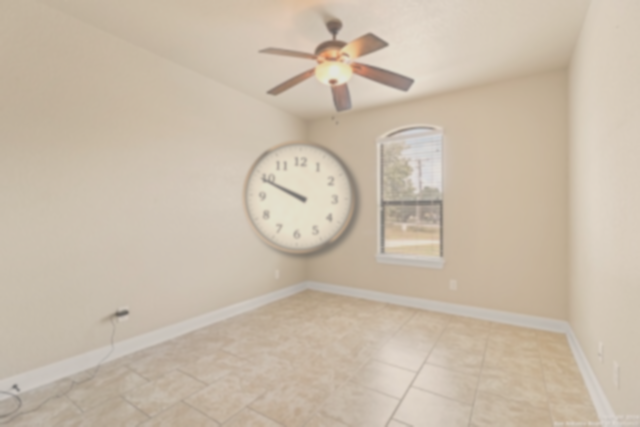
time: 9:49
